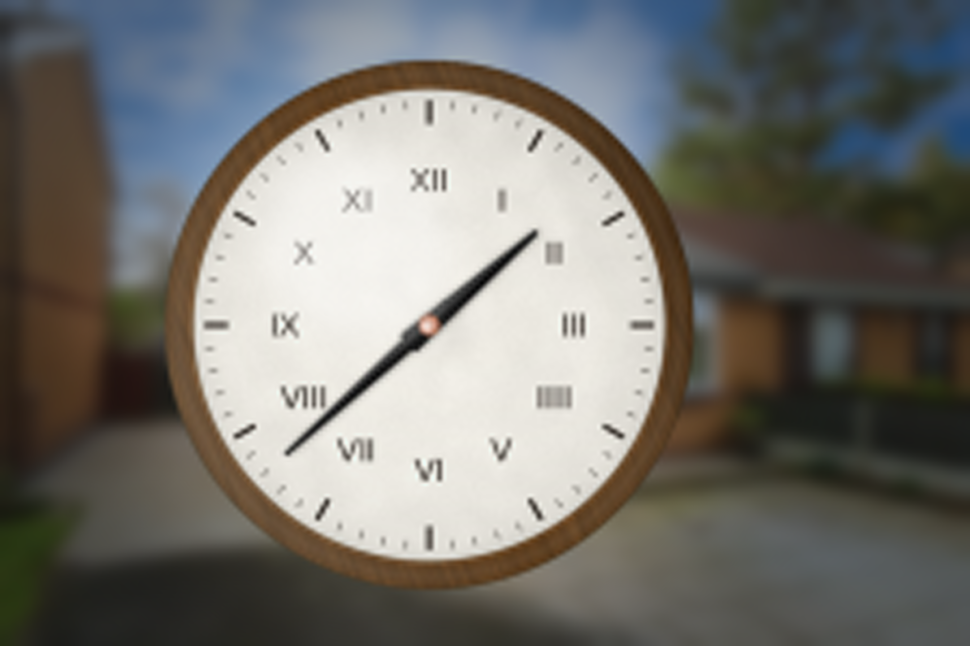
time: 1:38
